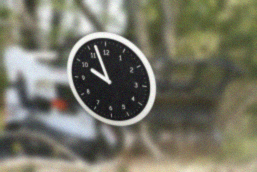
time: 9:57
